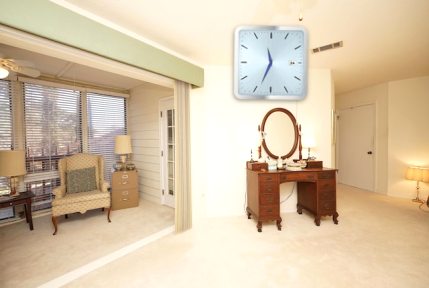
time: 11:34
